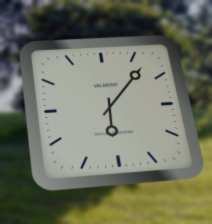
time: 6:07
